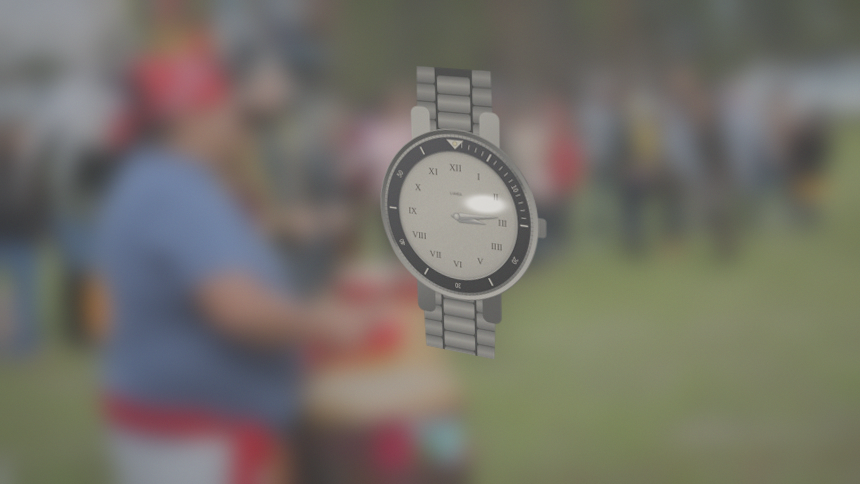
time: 3:14
